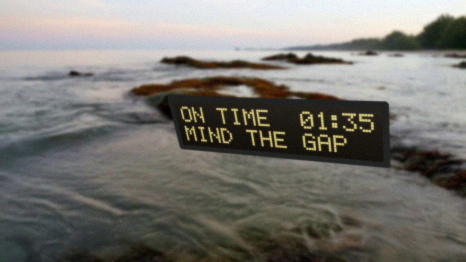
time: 1:35
